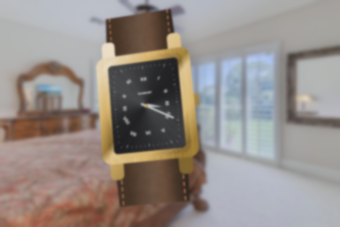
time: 3:20
